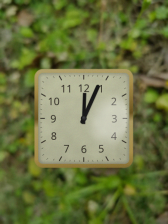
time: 12:04
